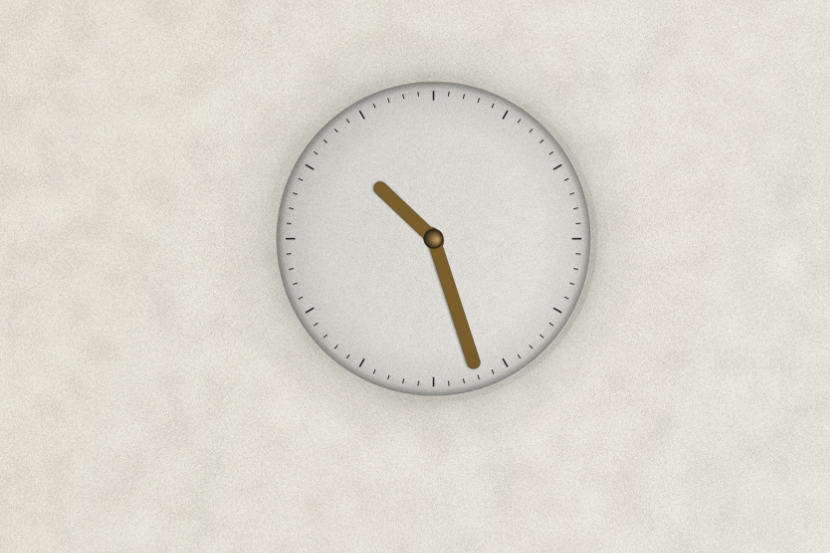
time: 10:27
